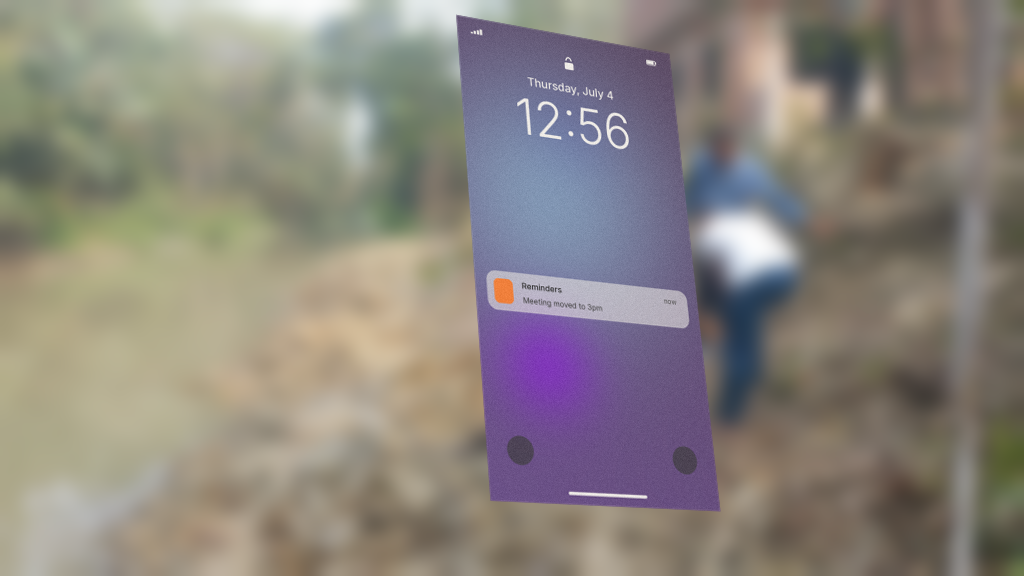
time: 12:56
